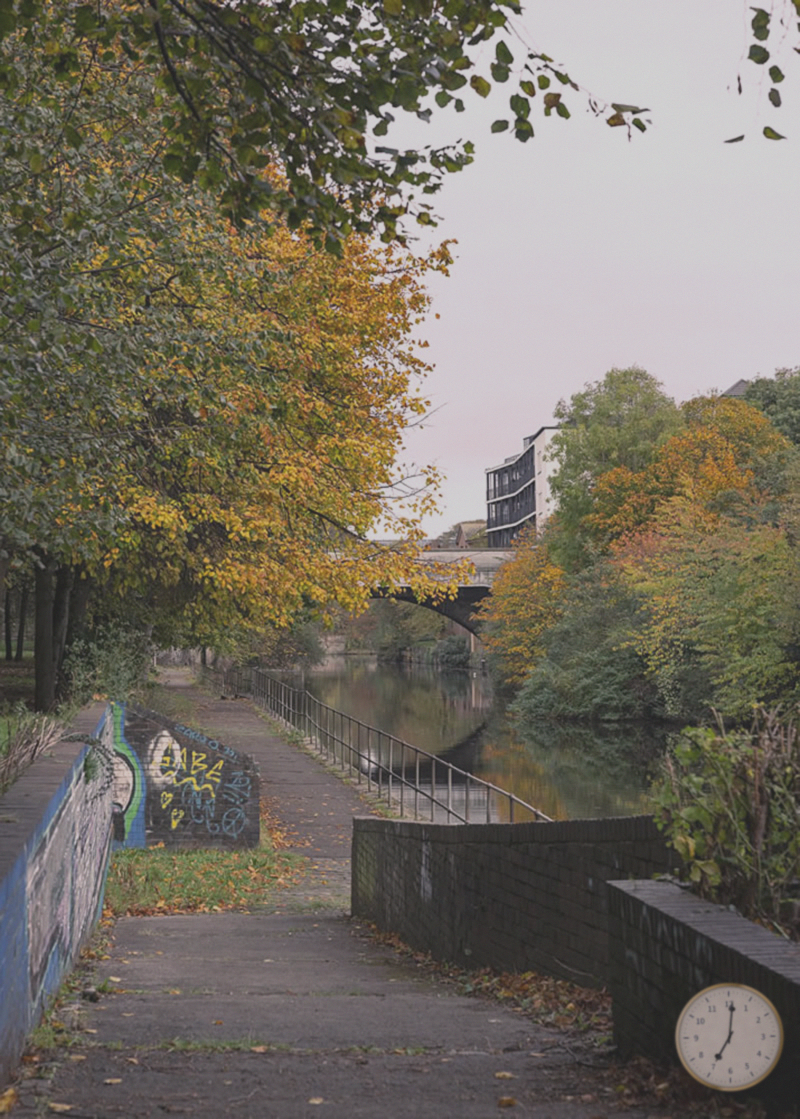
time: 7:01
